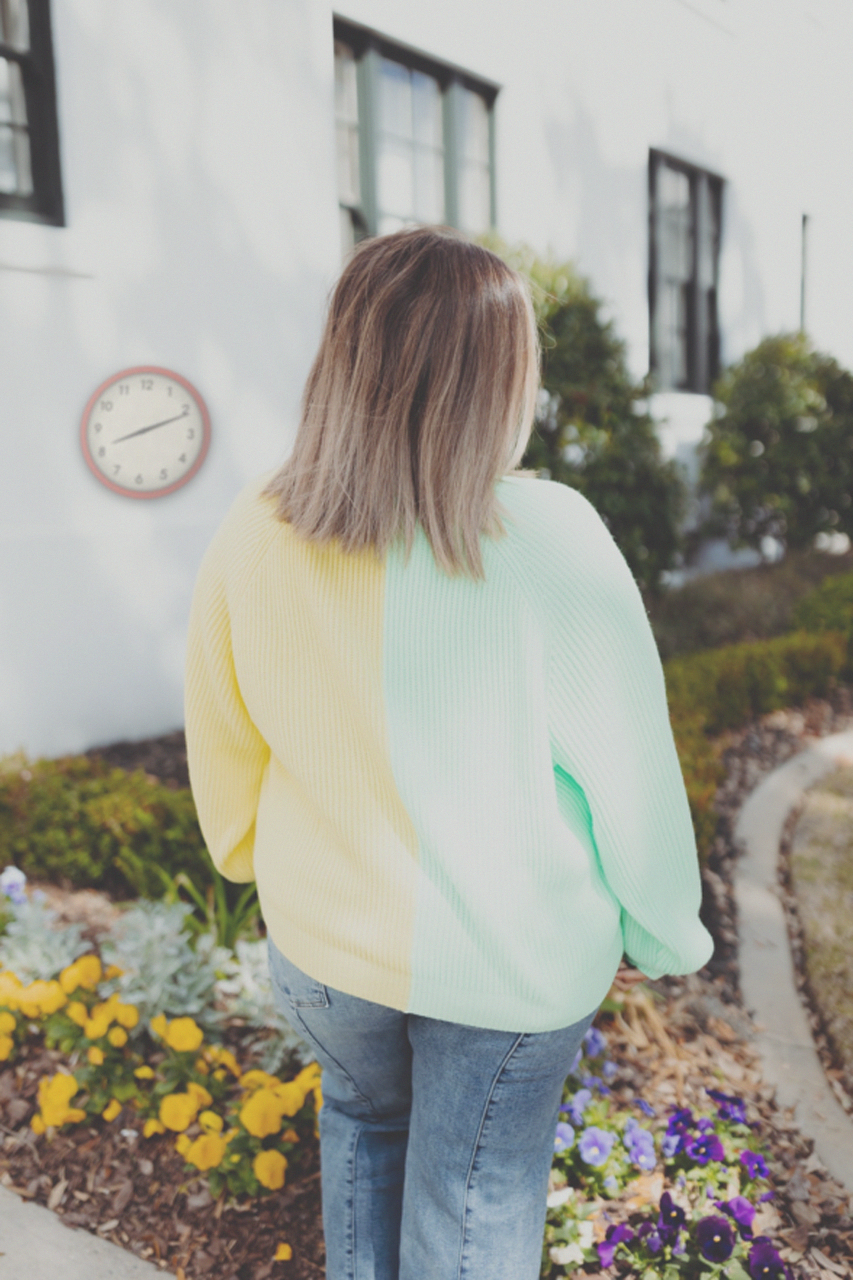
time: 8:11
